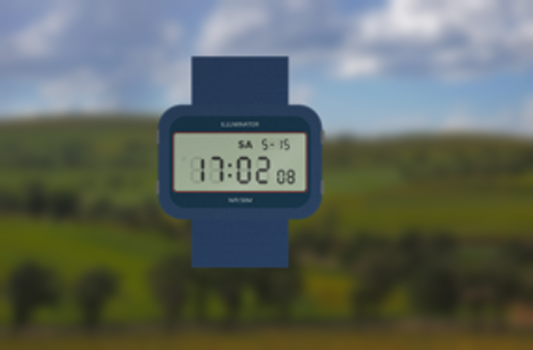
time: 17:02:08
